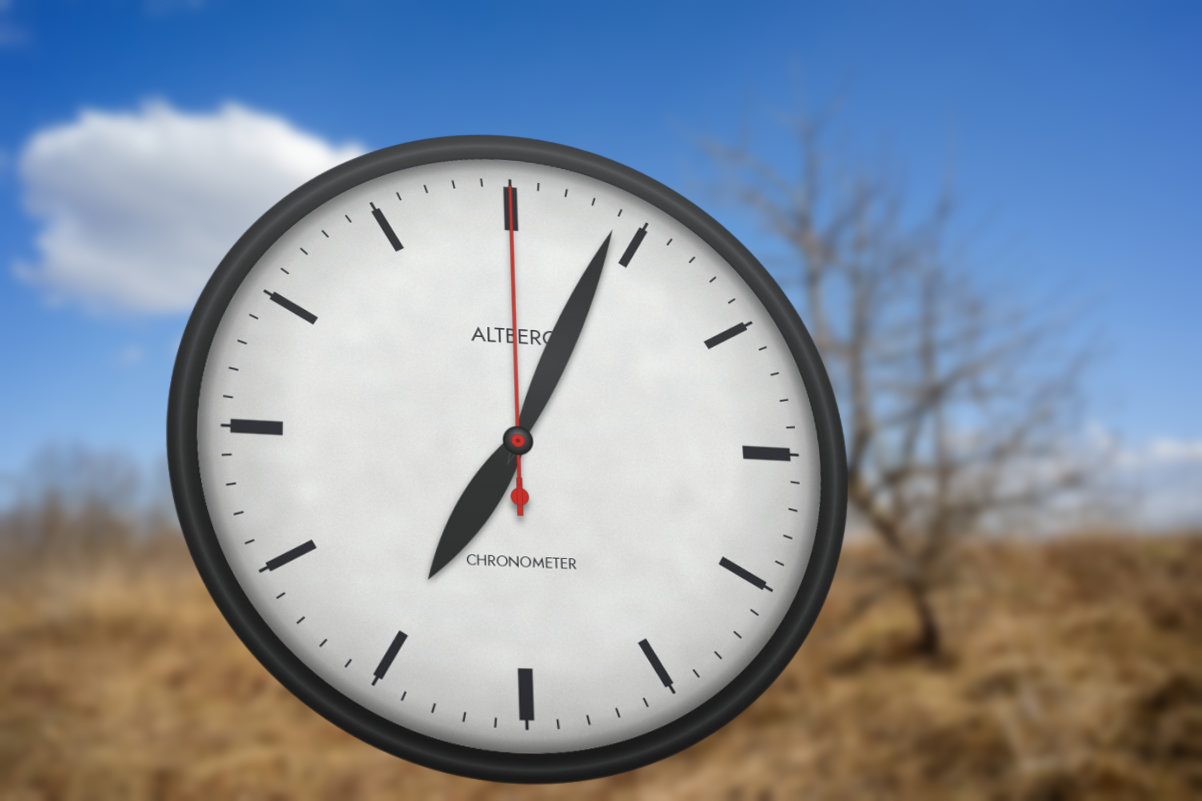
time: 7:04:00
